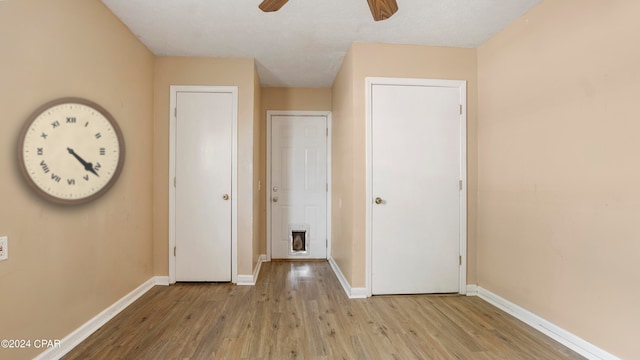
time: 4:22
